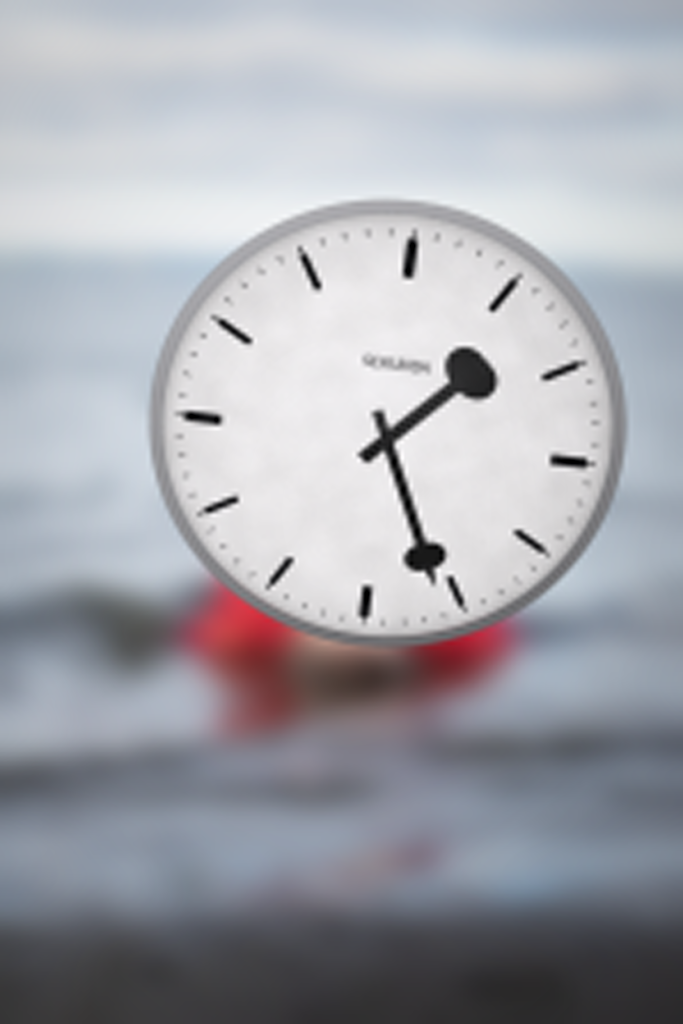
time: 1:26
